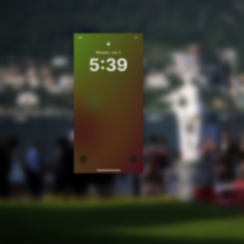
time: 5:39
